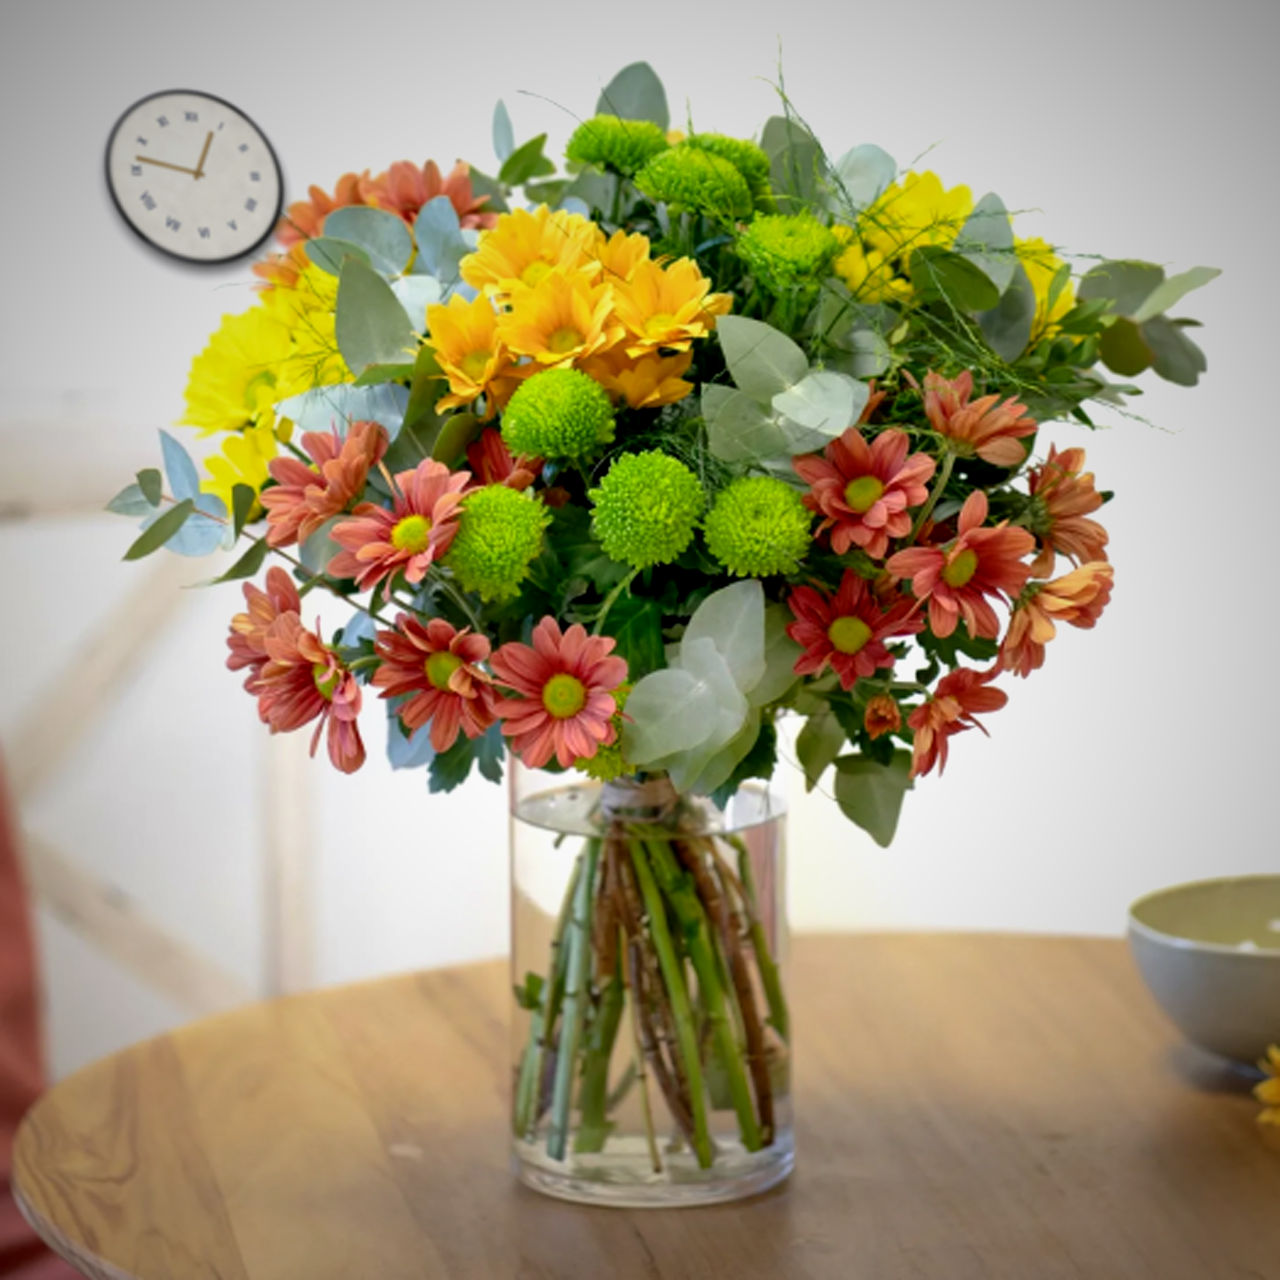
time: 12:47
